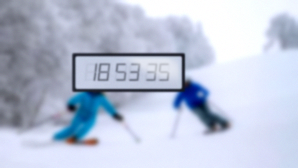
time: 18:53:35
